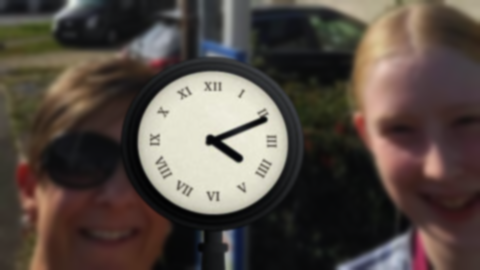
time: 4:11
